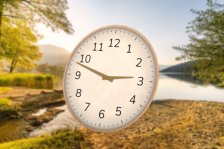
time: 2:48
